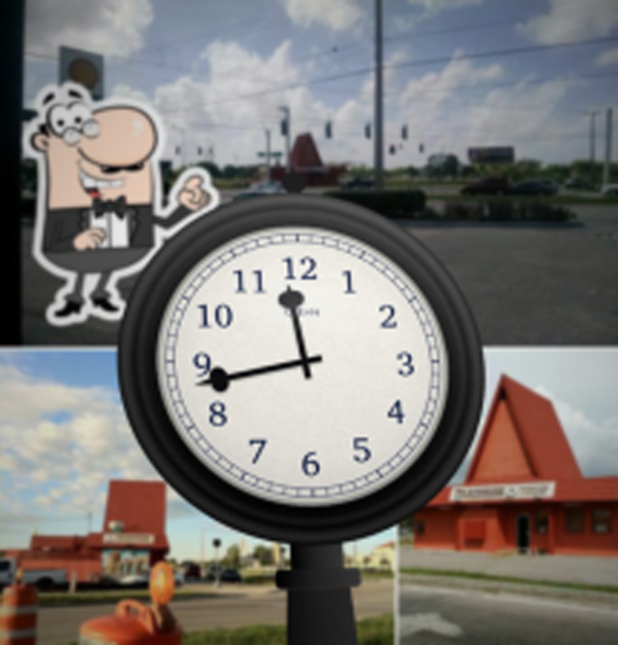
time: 11:43
